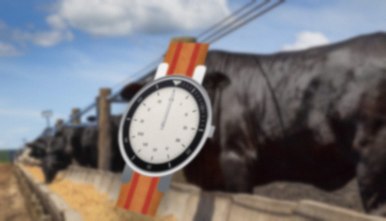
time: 12:00
